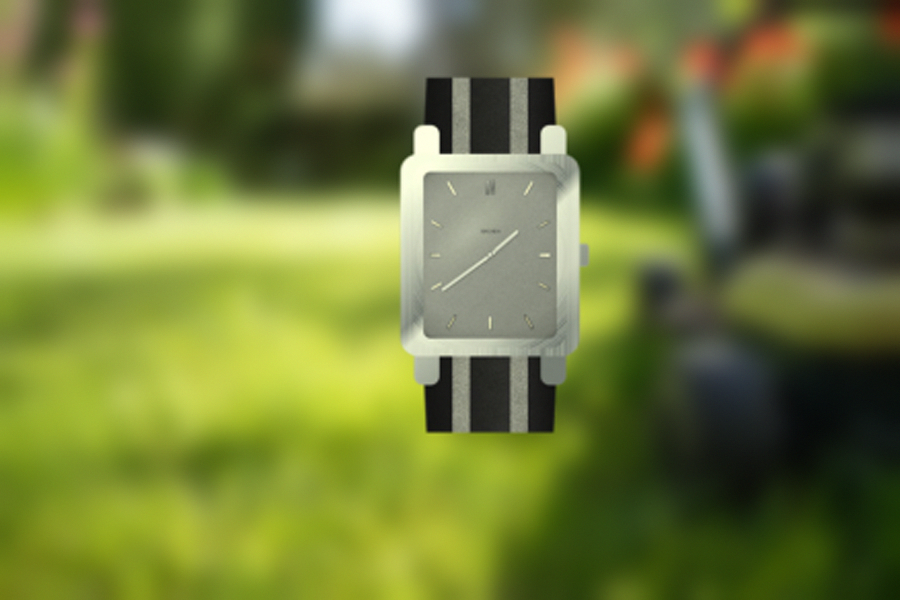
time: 1:39
